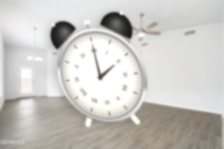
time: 2:00
